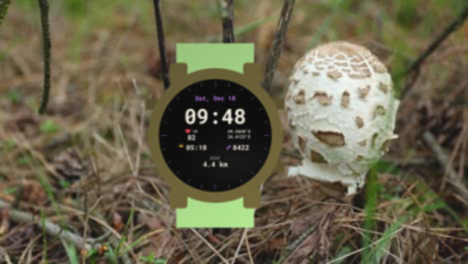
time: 9:48
